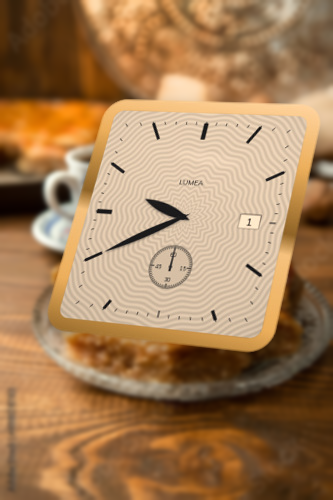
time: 9:40
